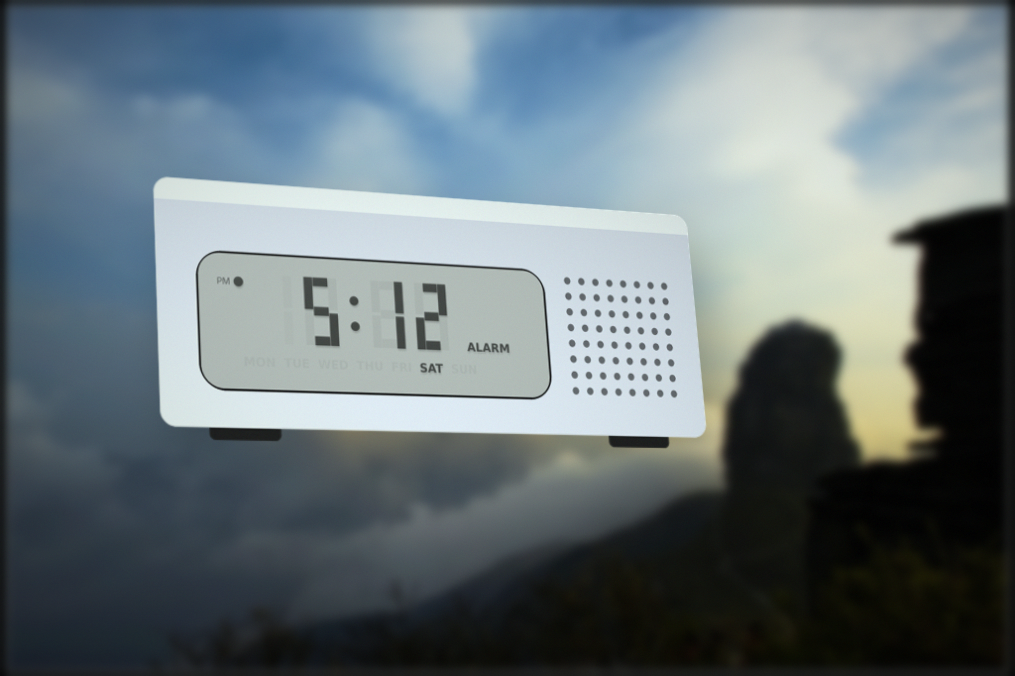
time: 5:12
